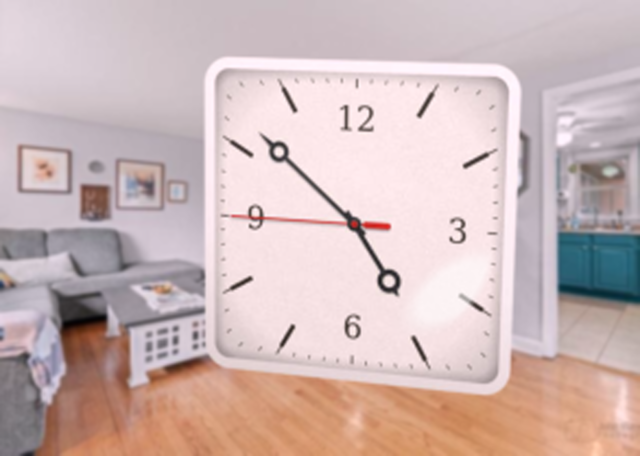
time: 4:51:45
